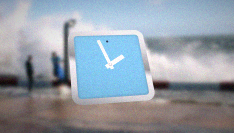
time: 1:57
